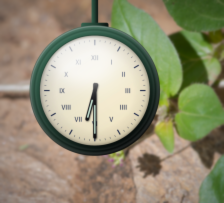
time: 6:30
